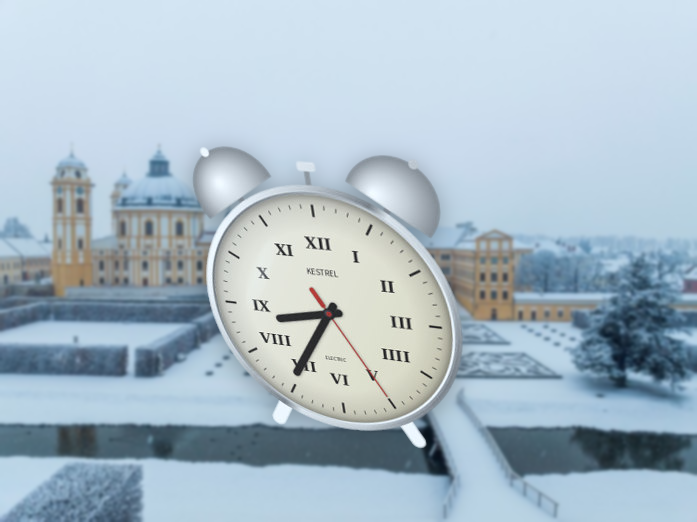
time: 8:35:25
